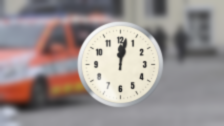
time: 12:02
